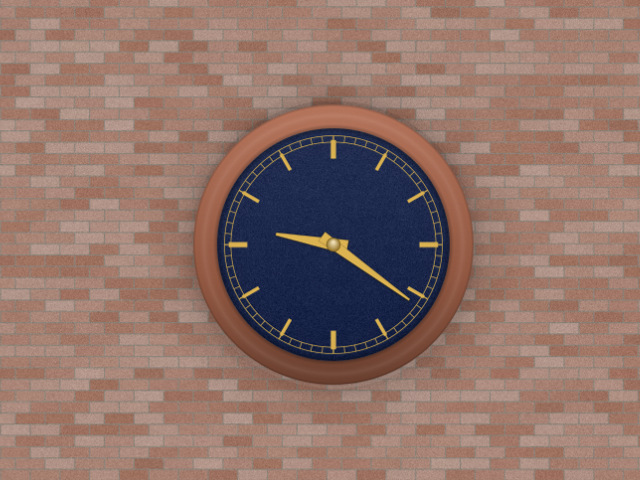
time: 9:21
